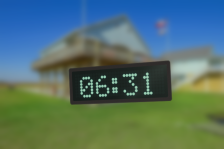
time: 6:31
